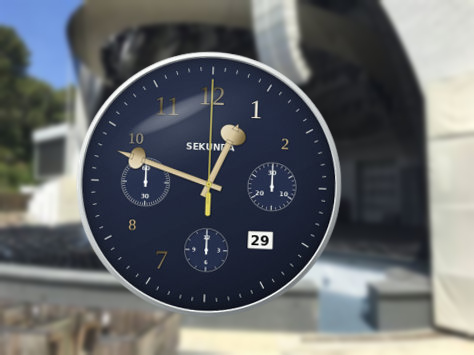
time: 12:48
